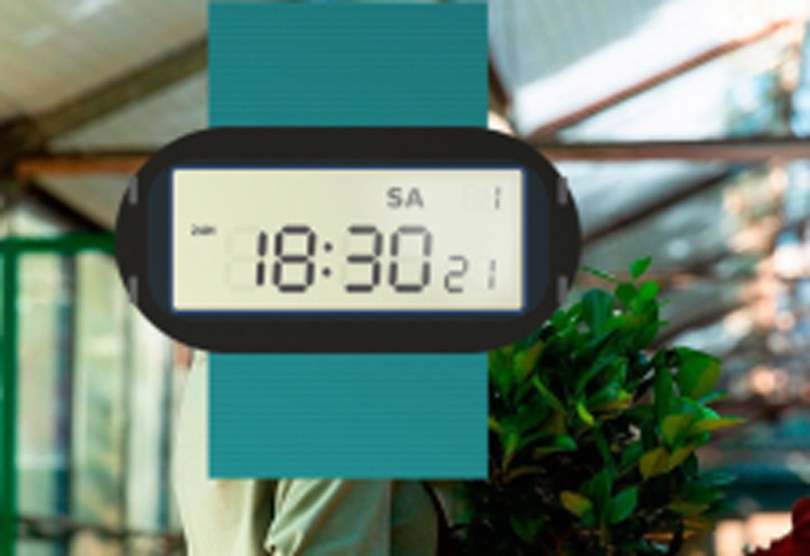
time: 18:30:21
